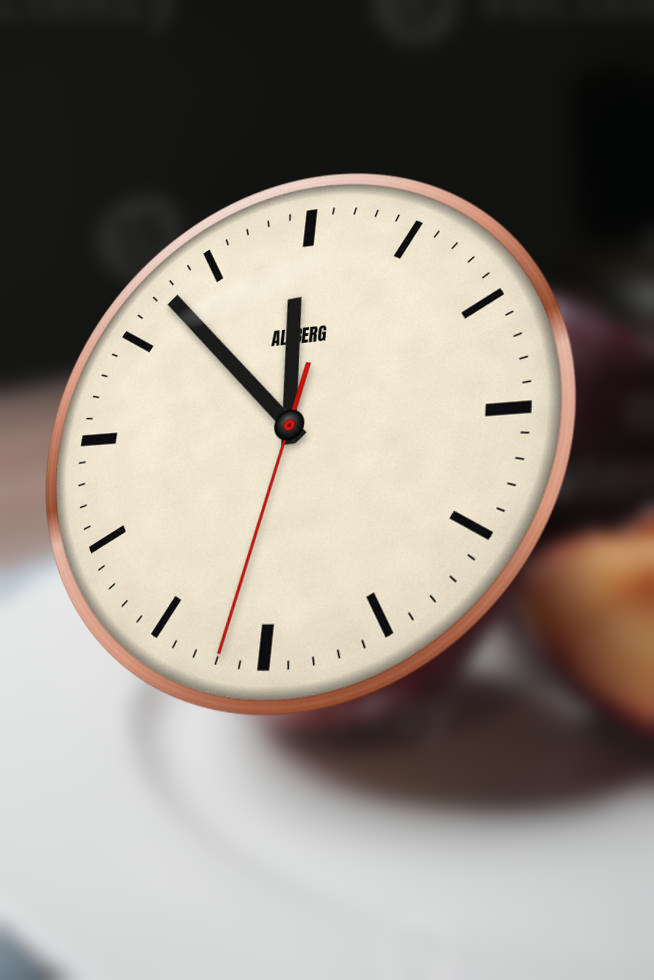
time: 11:52:32
